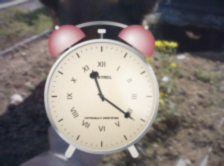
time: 11:21
